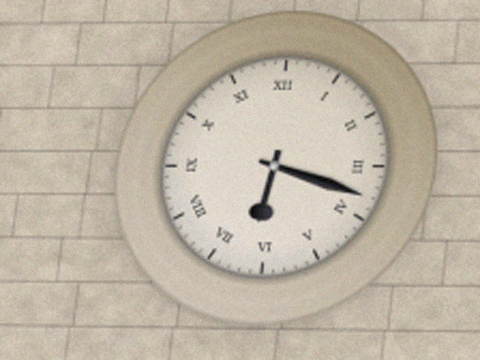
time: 6:18
